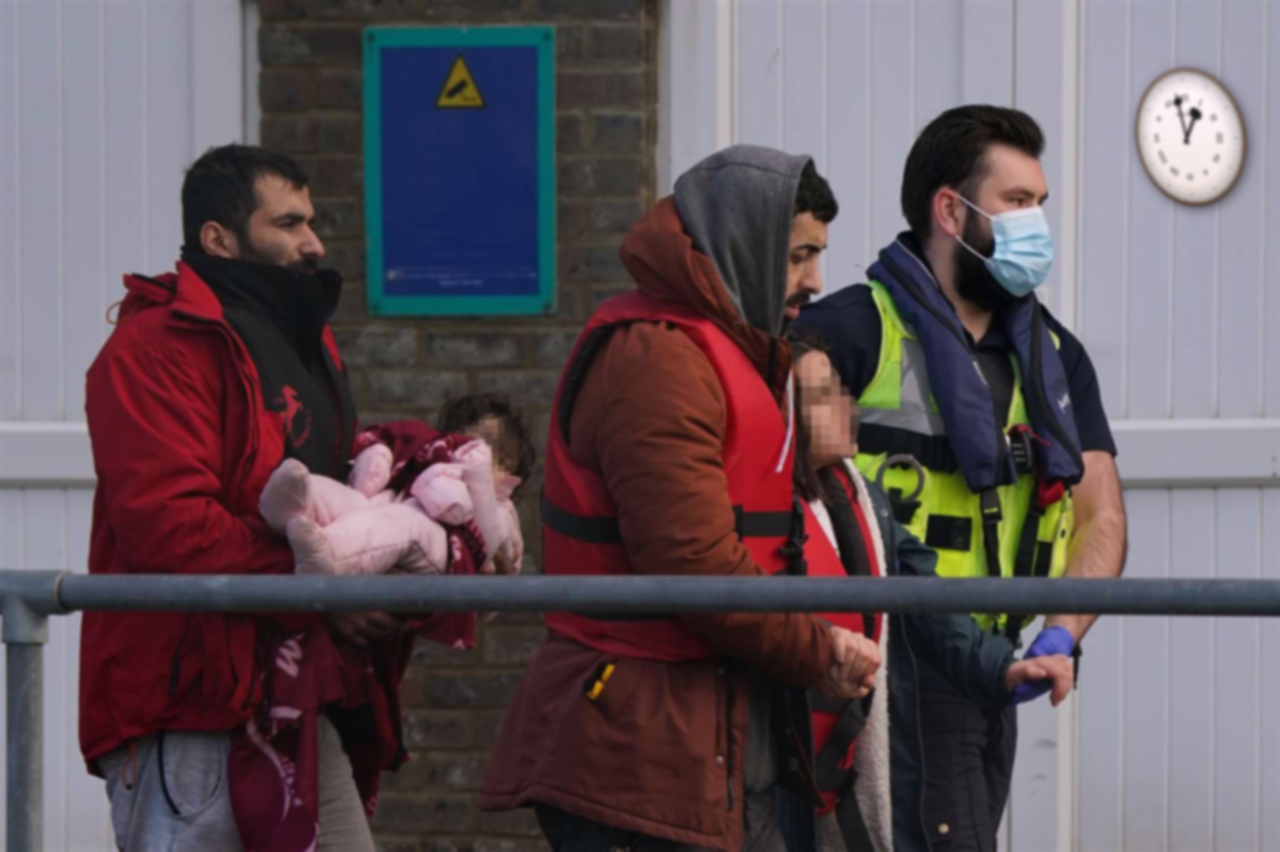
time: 12:58
